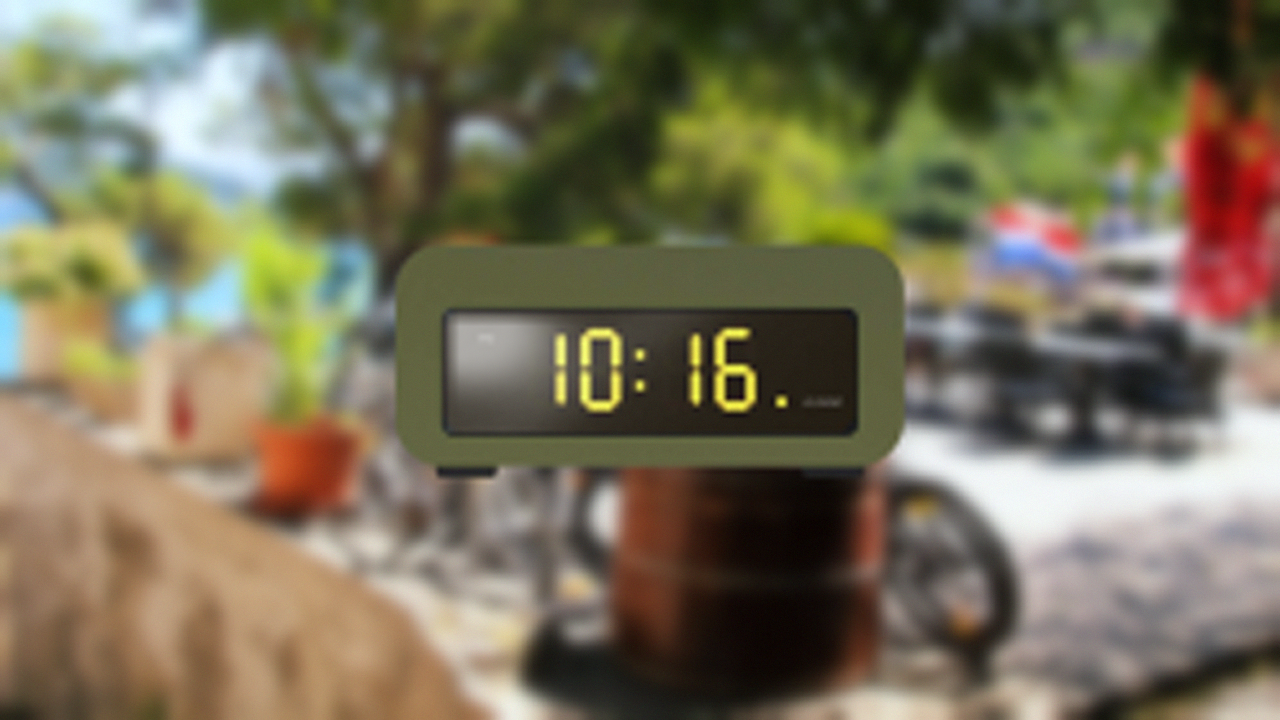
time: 10:16
